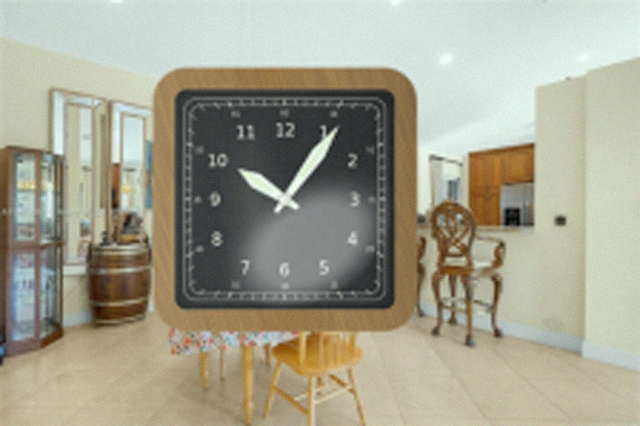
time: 10:06
